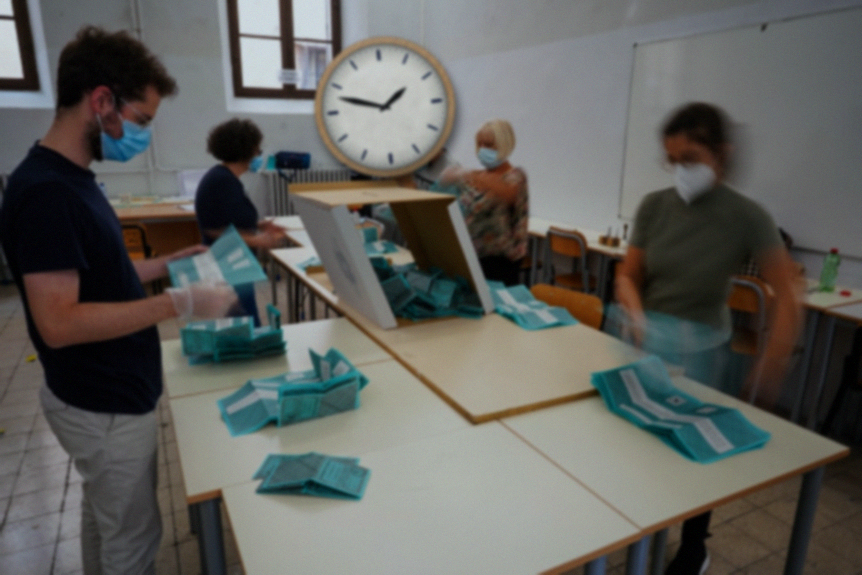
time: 1:48
